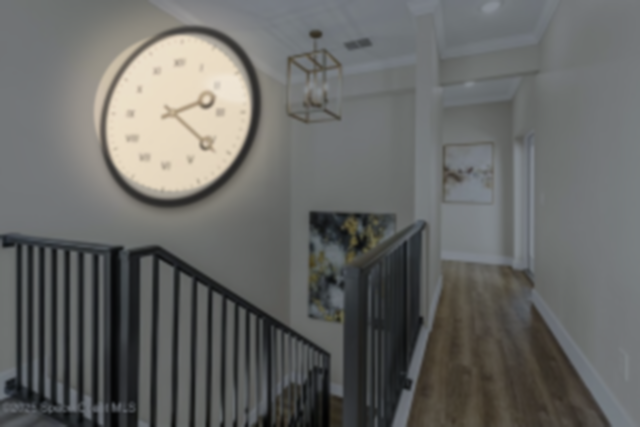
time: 2:21
